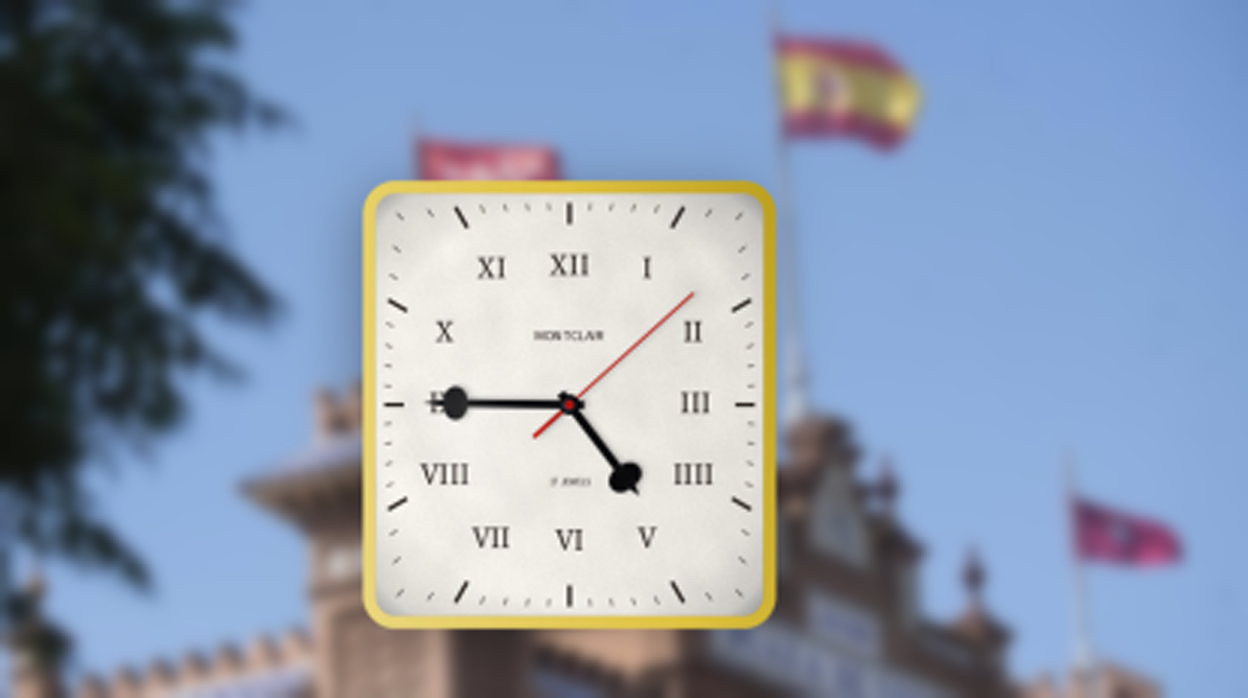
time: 4:45:08
